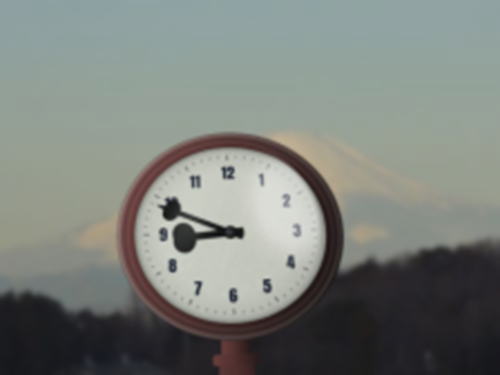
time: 8:49
